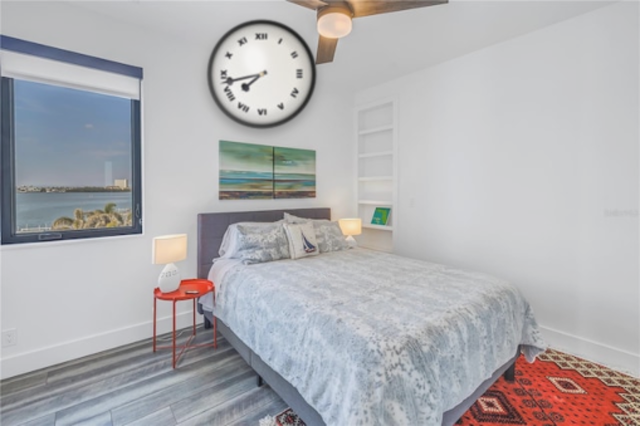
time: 7:43
